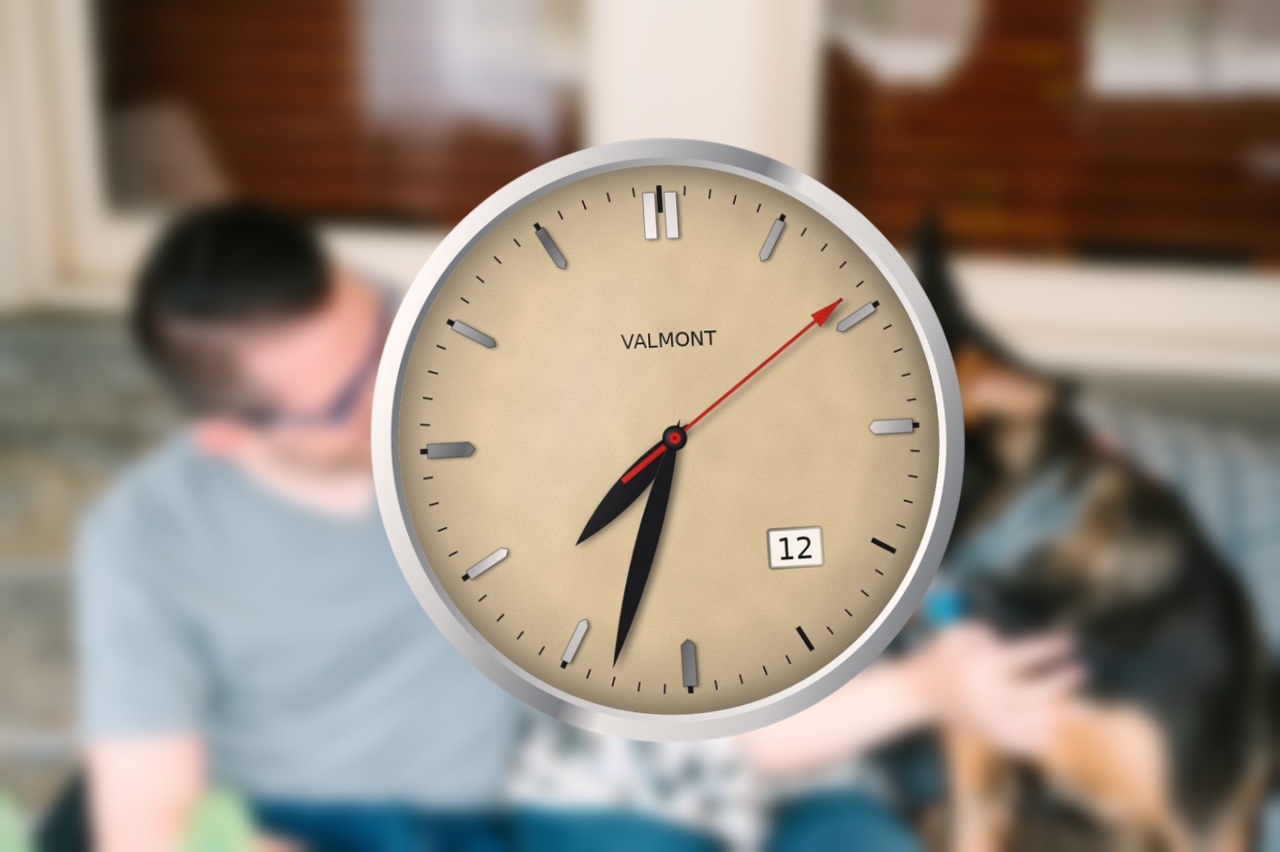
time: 7:33:09
